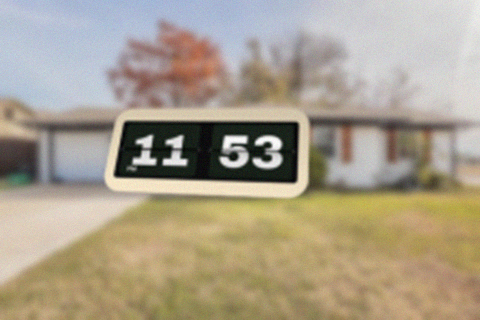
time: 11:53
